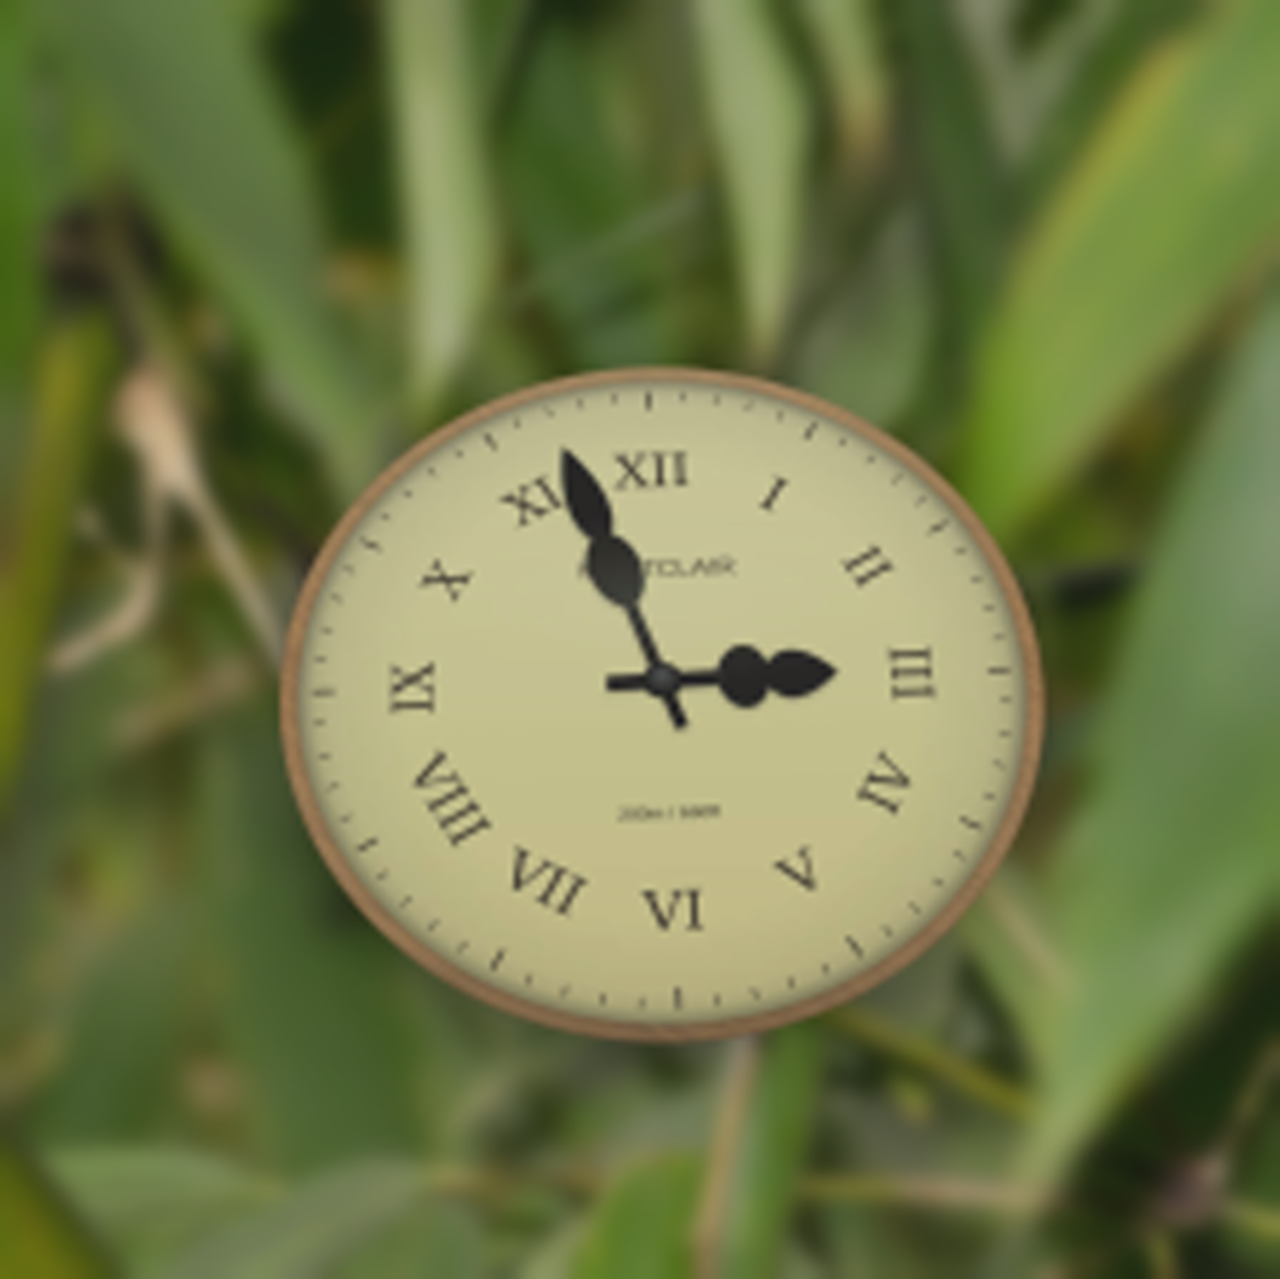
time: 2:57
